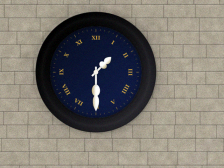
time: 1:30
